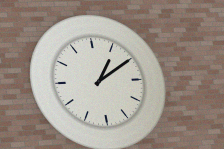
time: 1:10
